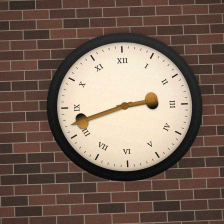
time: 2:42
